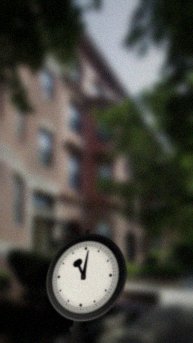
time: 11:01
